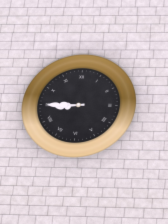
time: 8:45
